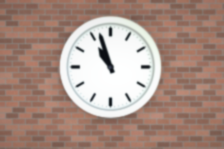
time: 10:57
